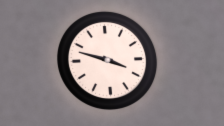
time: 3:48
